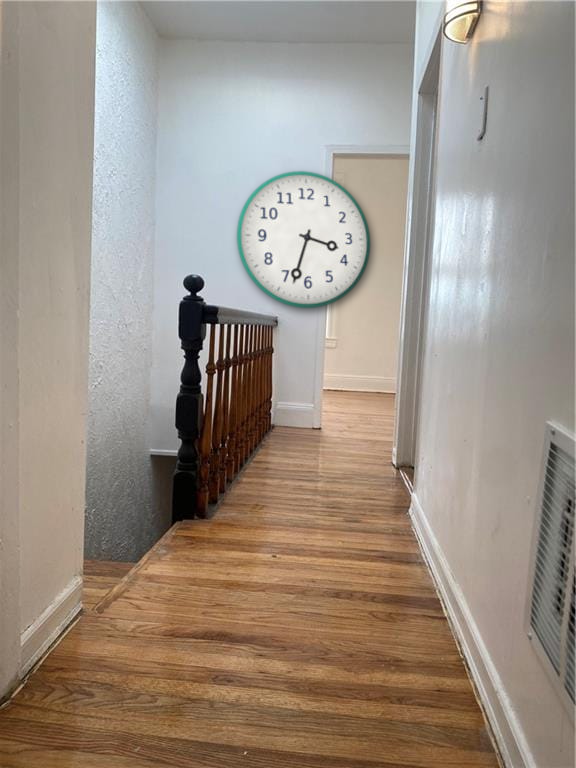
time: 3:33
